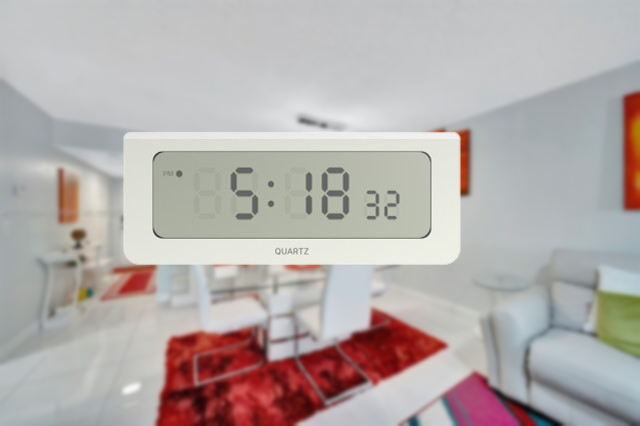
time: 5:18:32
